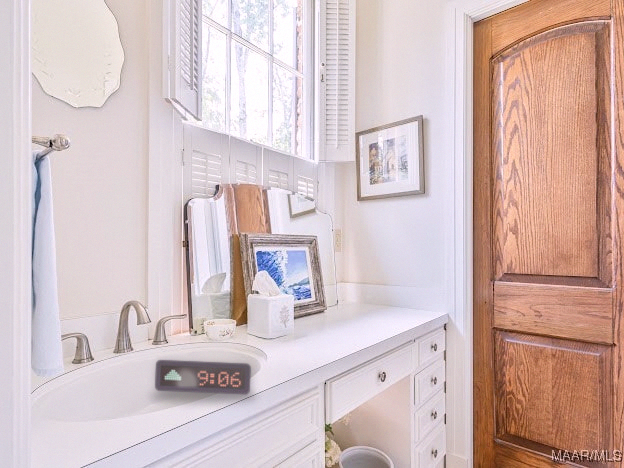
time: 9:06
